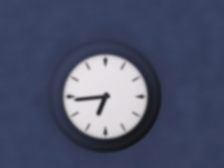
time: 6:44
